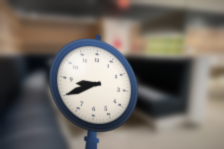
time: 8:40
